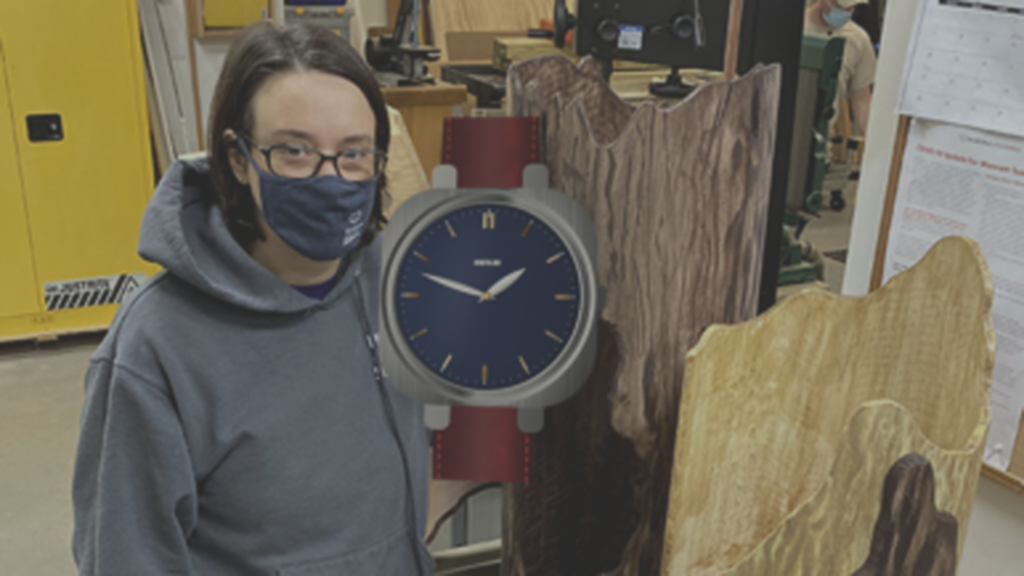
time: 1:48
